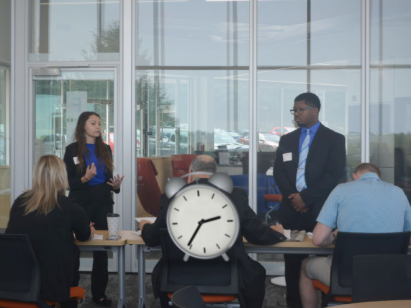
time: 2:36
